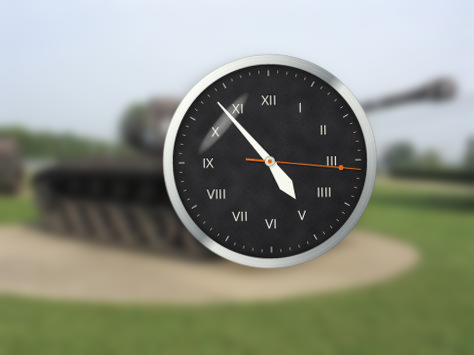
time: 4:53:16
